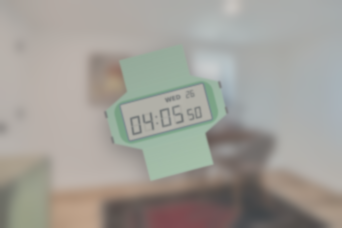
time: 4:05:50
